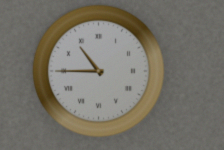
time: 10:45
